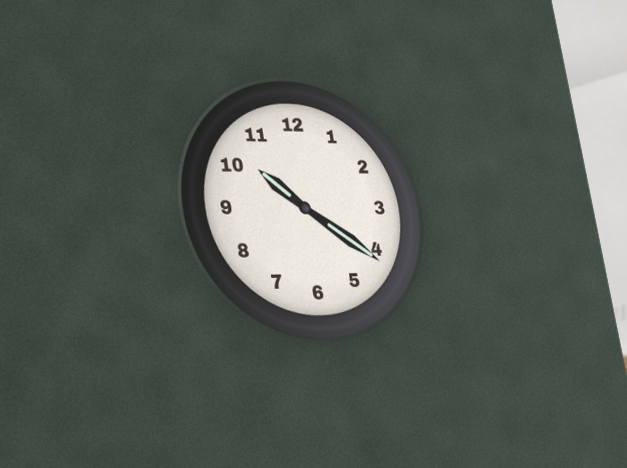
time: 10:21
